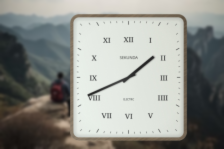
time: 1:41
